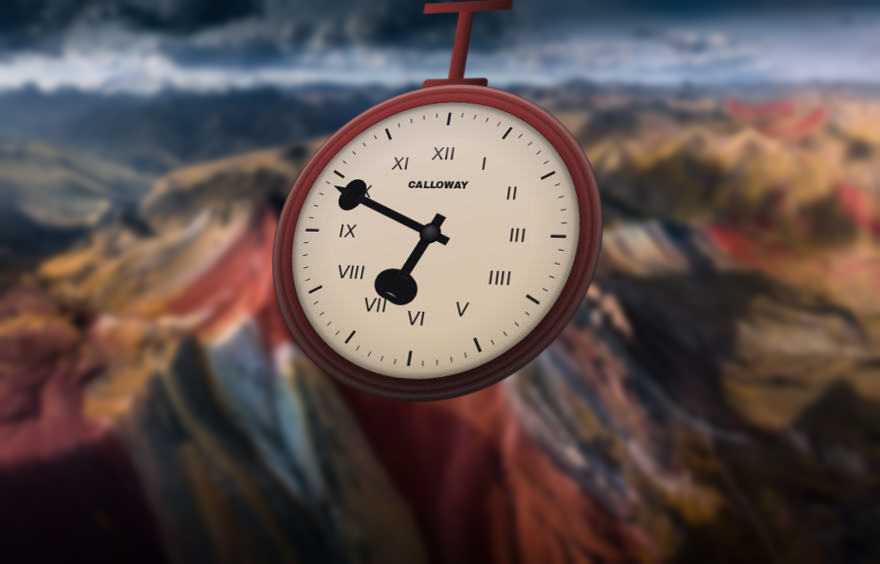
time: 6:49
